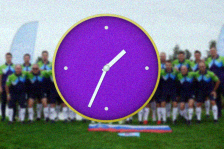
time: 1:34
